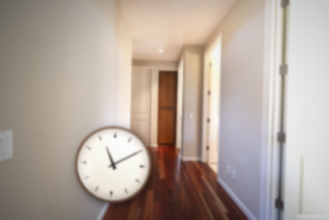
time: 11:10
